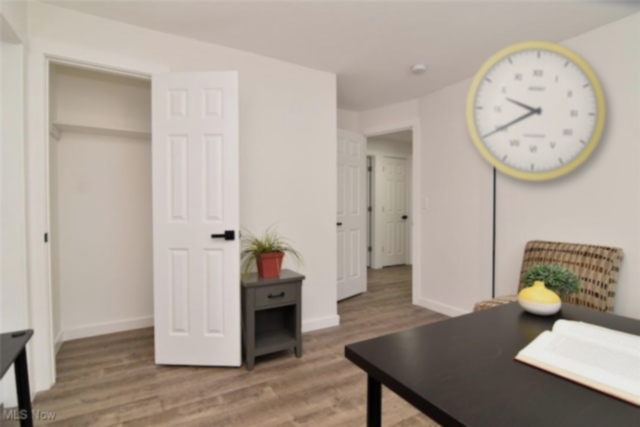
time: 9:40
